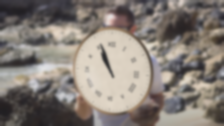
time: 10:56
